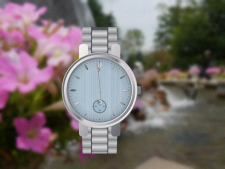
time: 5:59
